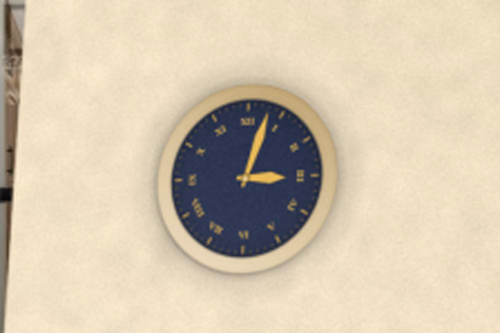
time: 3:03
